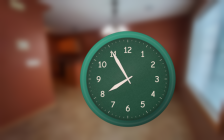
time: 7:55
